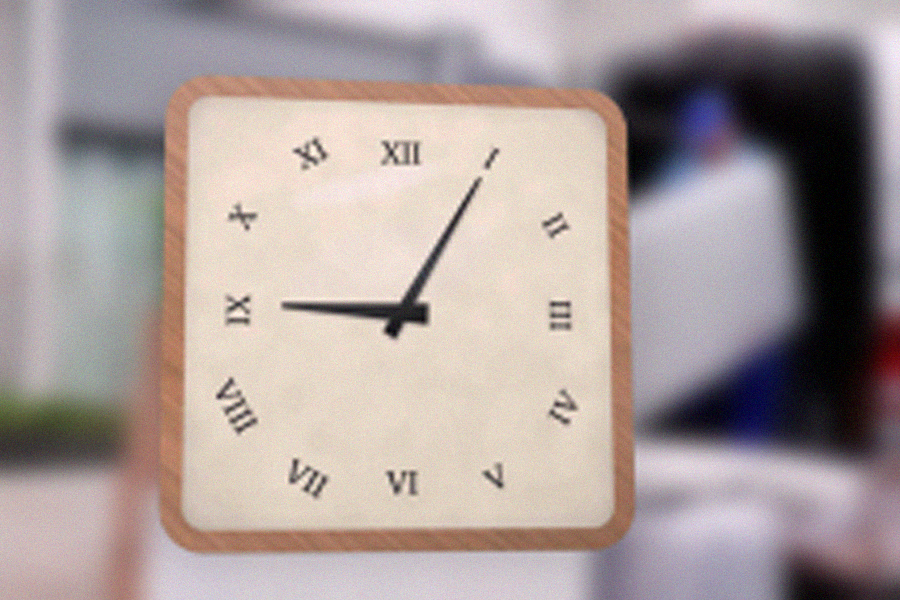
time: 9:05
